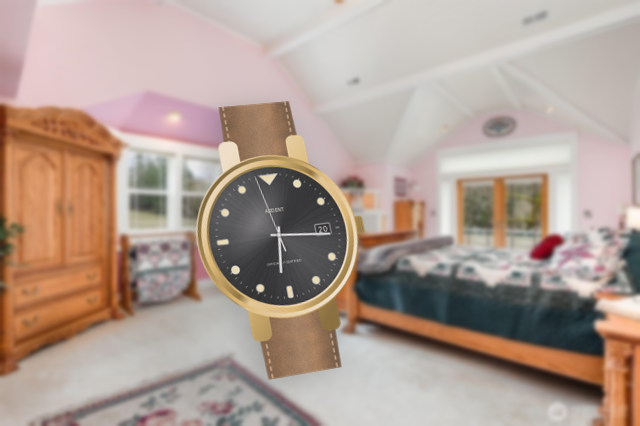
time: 6:15:58
